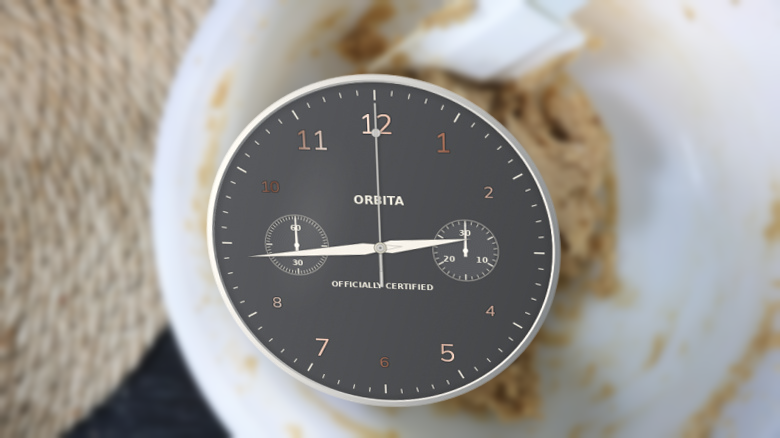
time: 2:44
